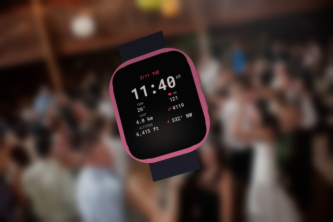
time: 11:40
